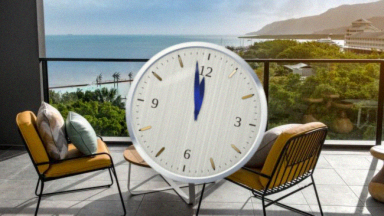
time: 11:58
